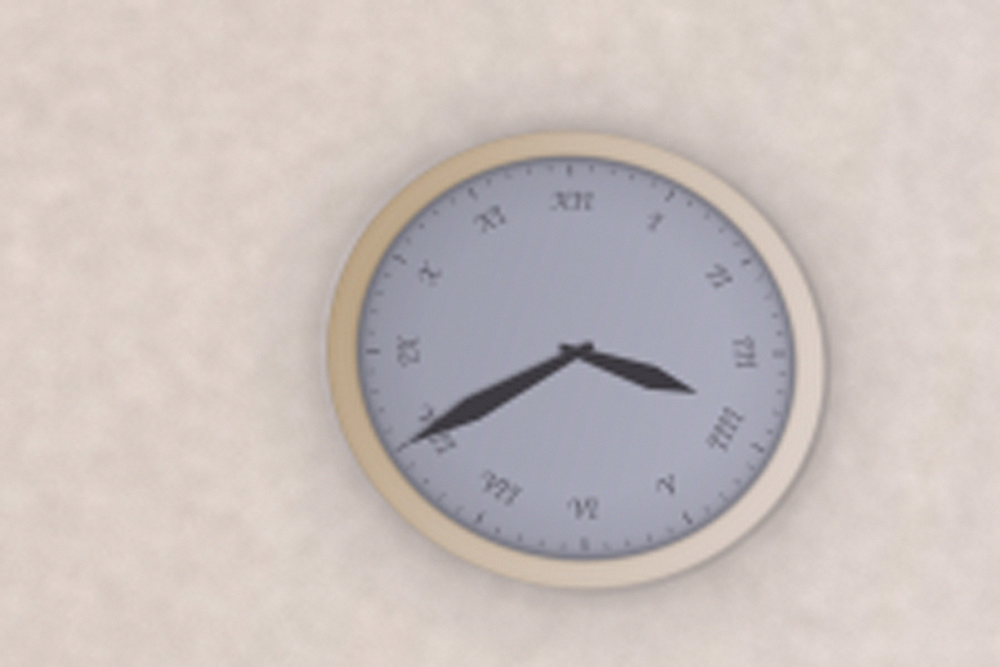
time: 3:40
